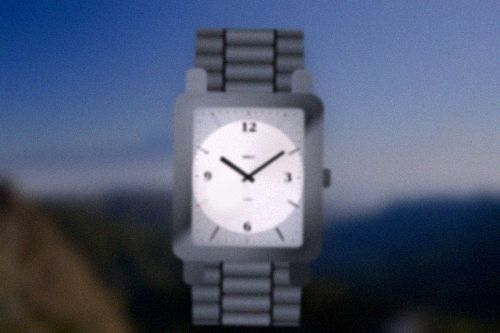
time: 10:09
